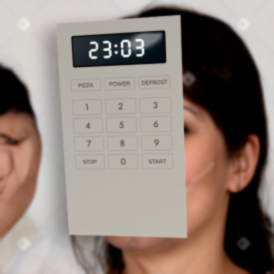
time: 23:03
